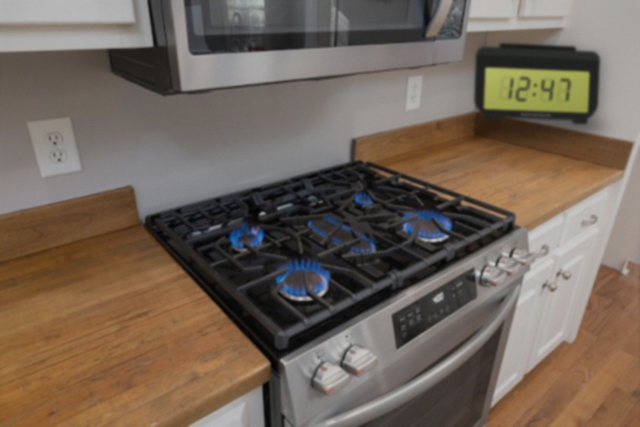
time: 12:47
